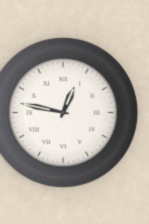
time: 12:47
